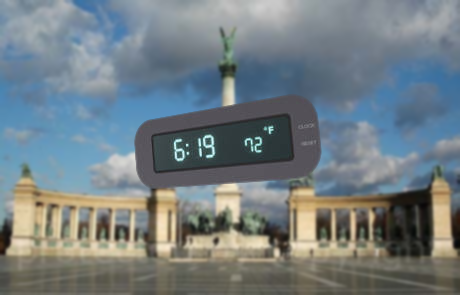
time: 6:19
